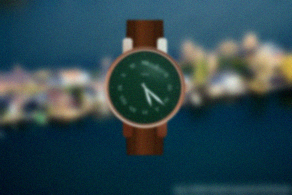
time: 5:22
